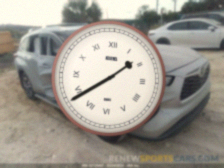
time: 1:39
